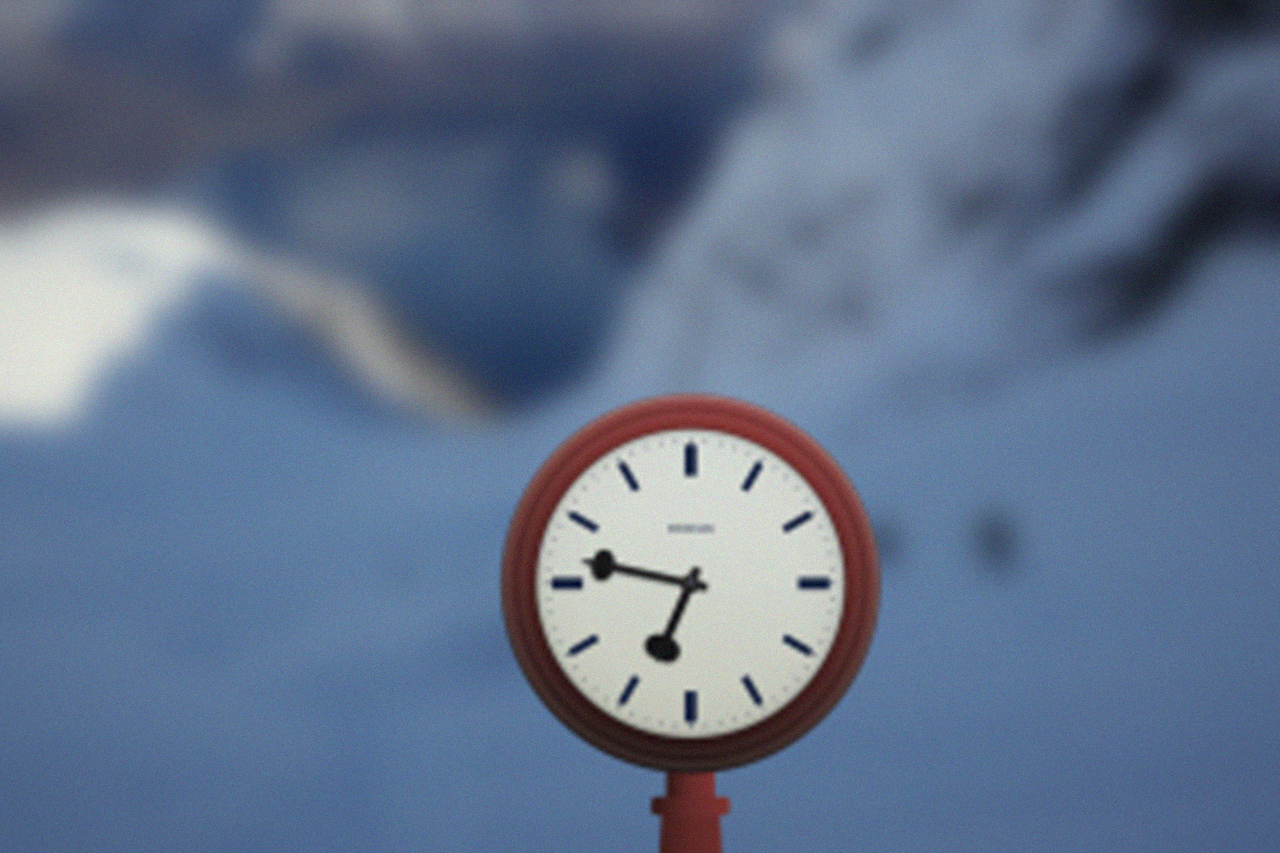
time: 6:47
